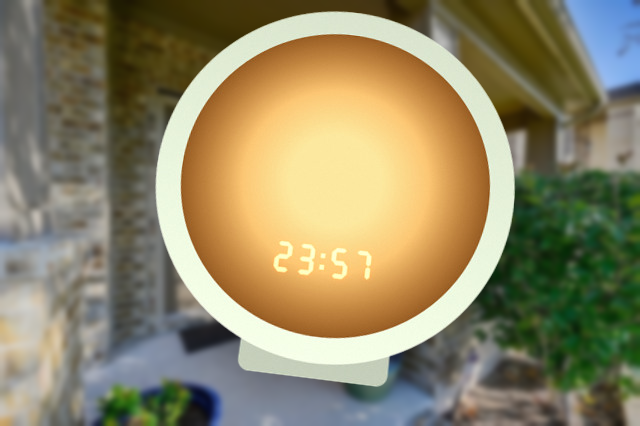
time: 23:57
